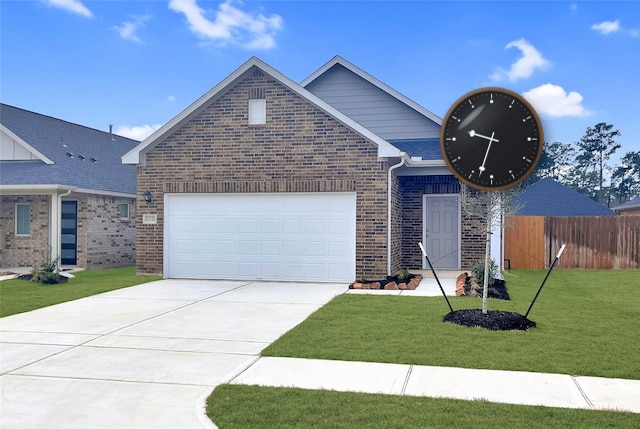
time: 9:33
